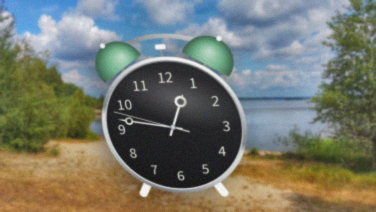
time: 12:46:48
